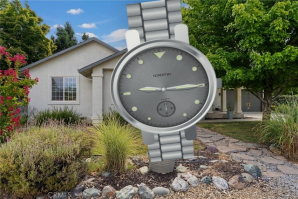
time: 9:15
